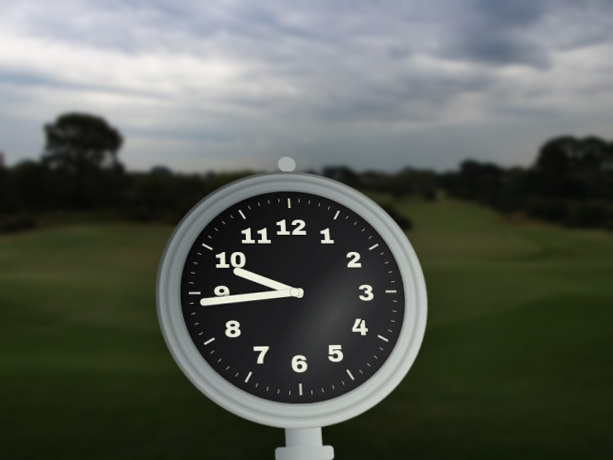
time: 9:44
